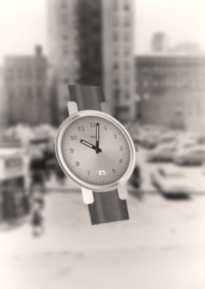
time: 10:02
